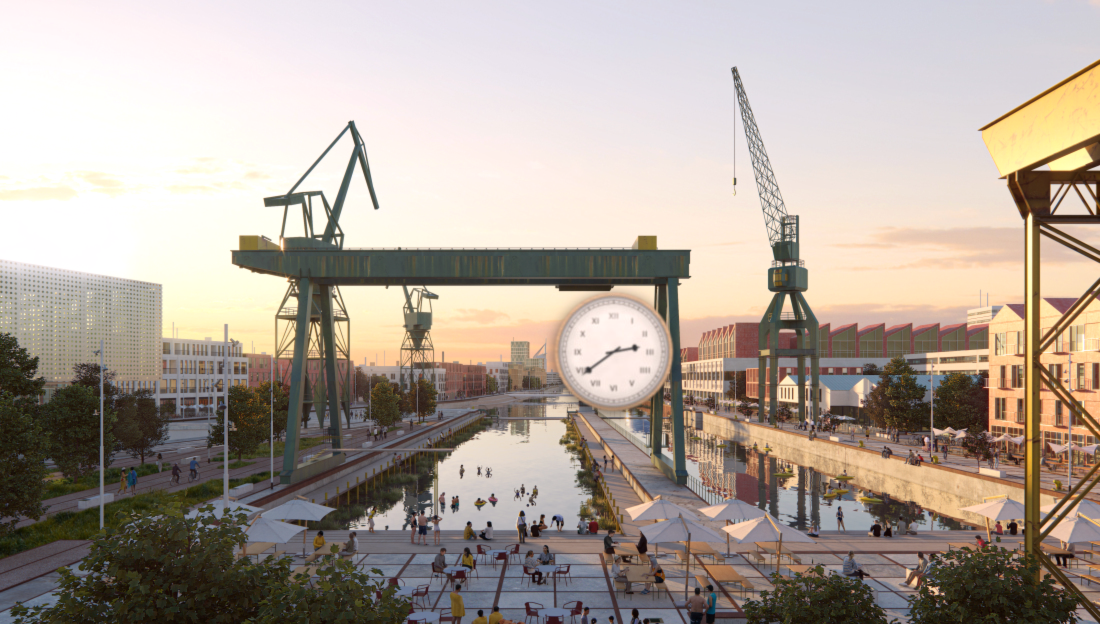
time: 2:39
